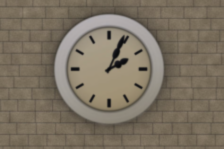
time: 2:04
